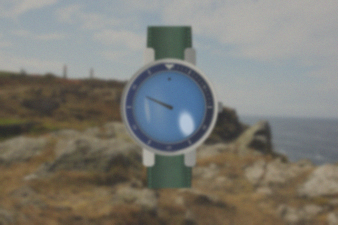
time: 9:49
